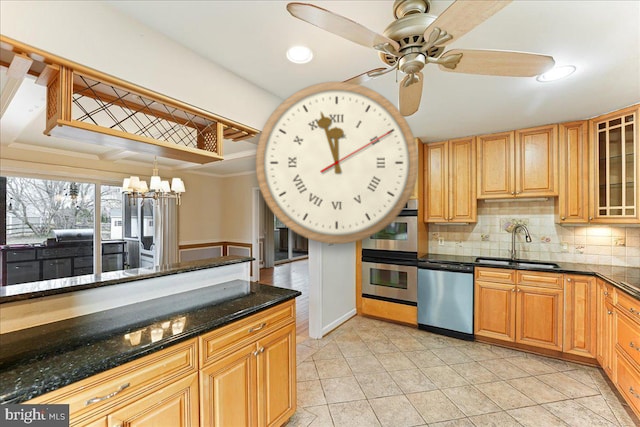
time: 11:57:10
